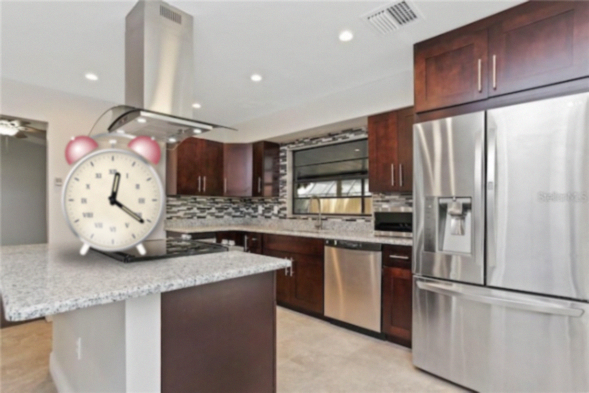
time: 12:21
